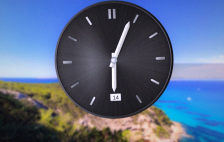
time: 6:04
